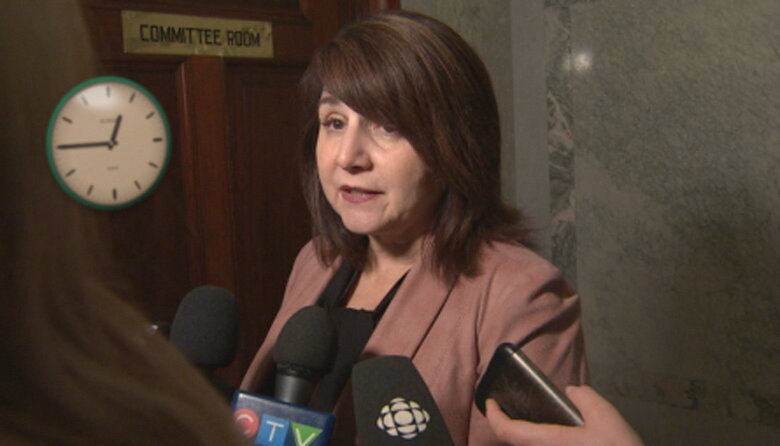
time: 12:45
